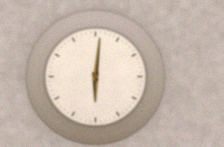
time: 6:01
